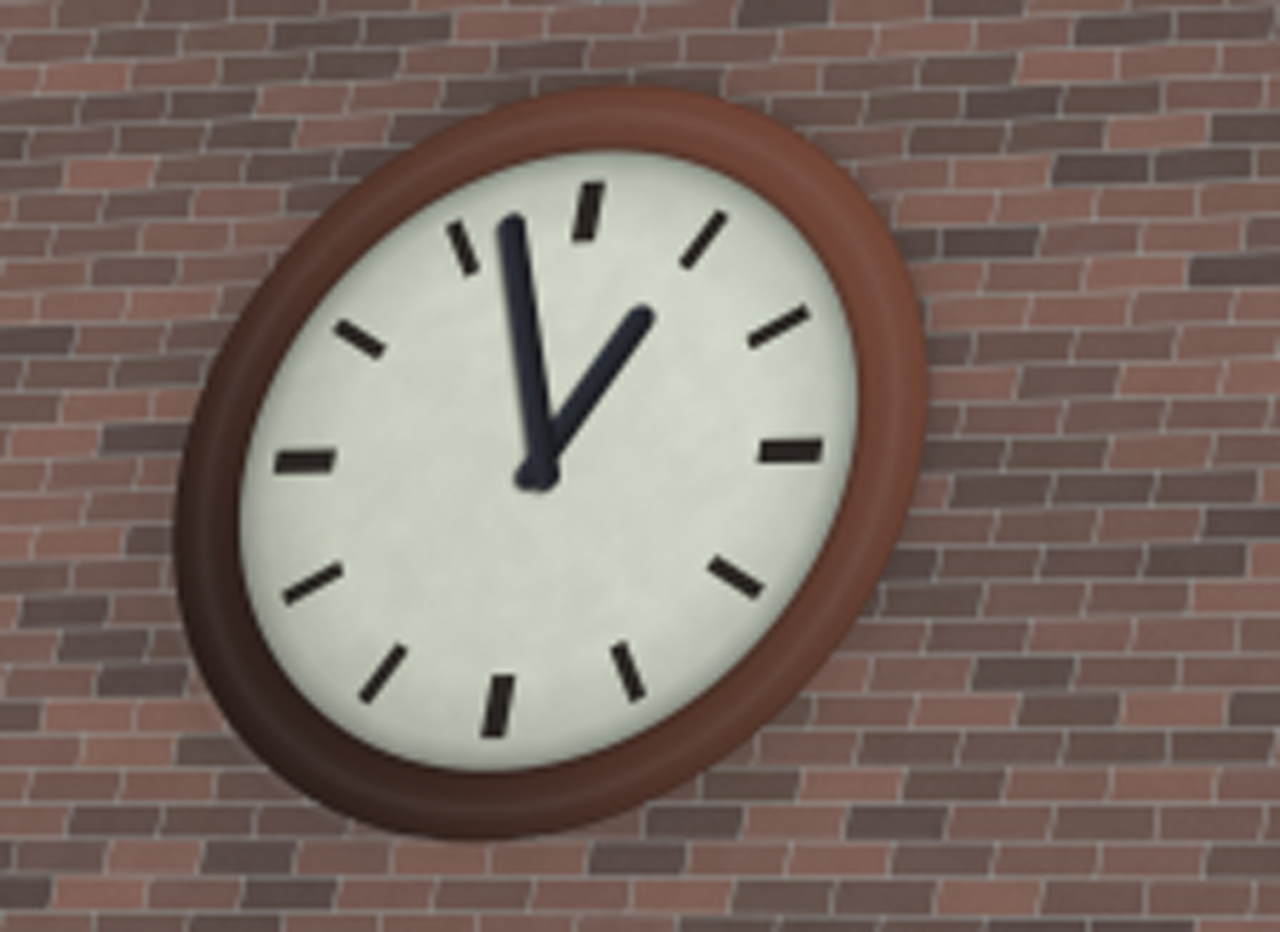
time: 12:57
